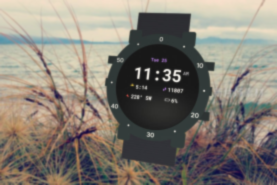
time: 11:35
